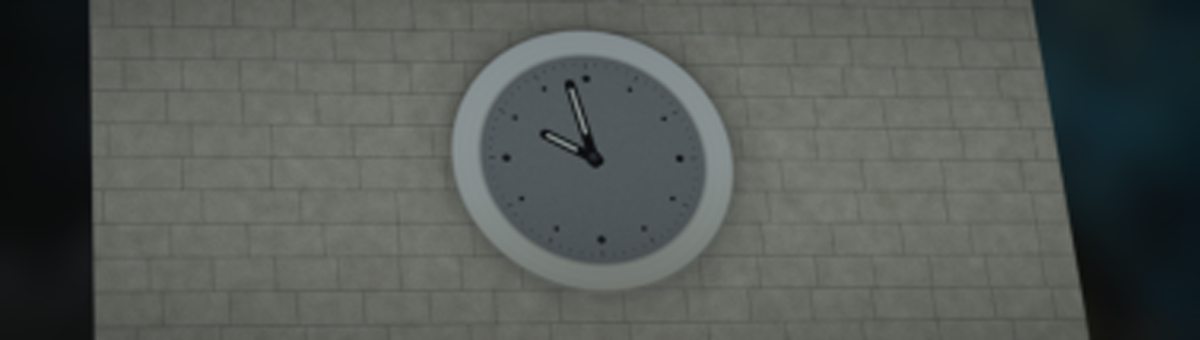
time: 9:58
